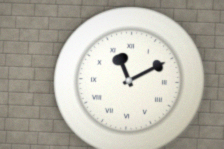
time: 11:10
